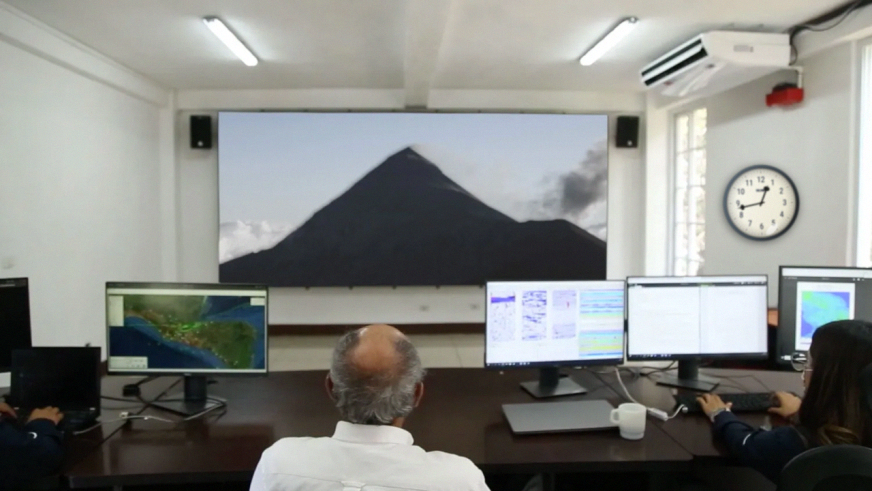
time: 12:43
